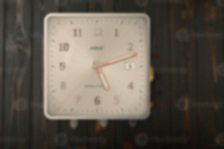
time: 5:12
